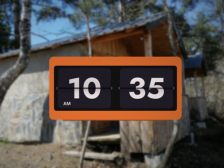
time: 10:35
